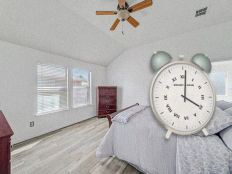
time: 4:01
